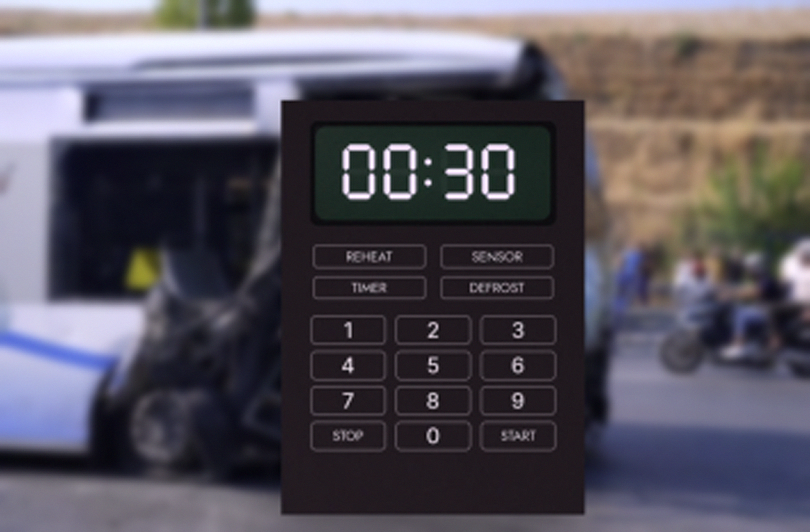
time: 0:30
